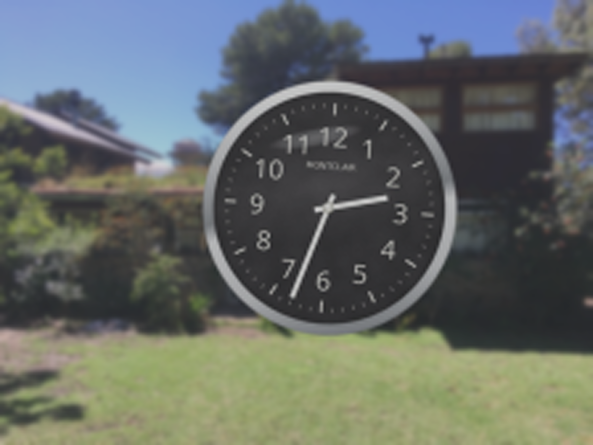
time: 2:33
